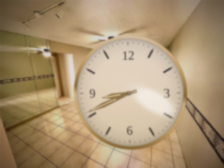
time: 8:41
